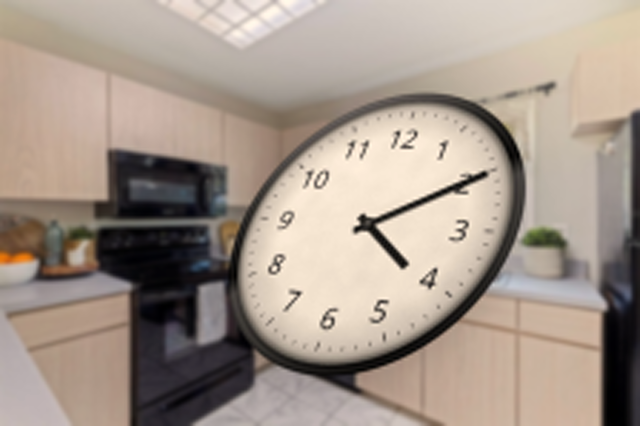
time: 4:10
